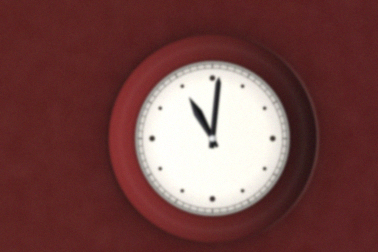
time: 11:01
